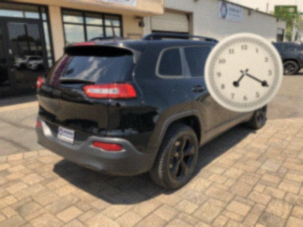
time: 7:20
